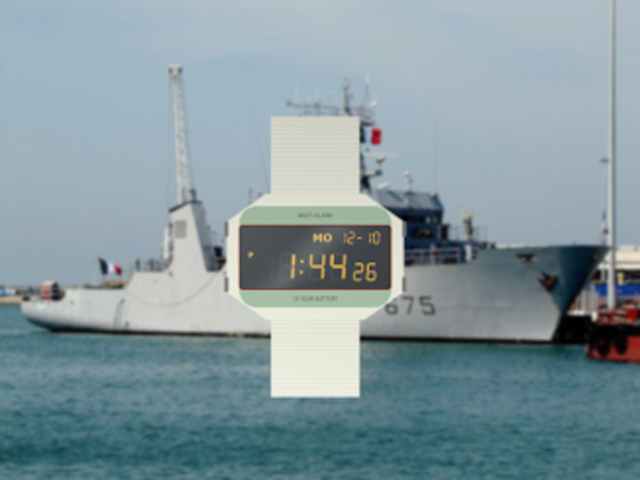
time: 1:44:26
